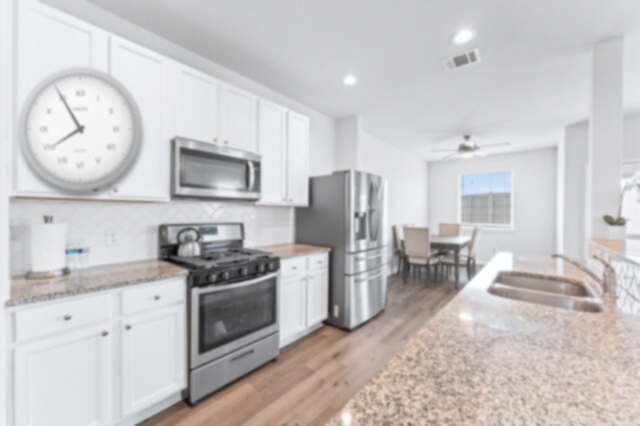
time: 7:55
